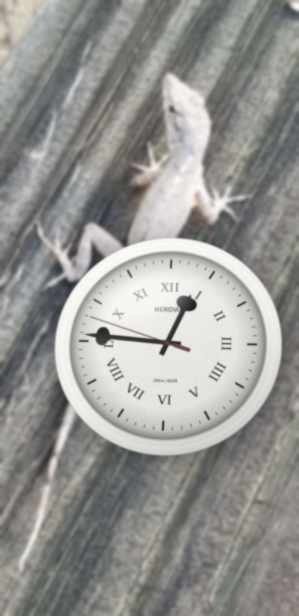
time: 12:45:48
